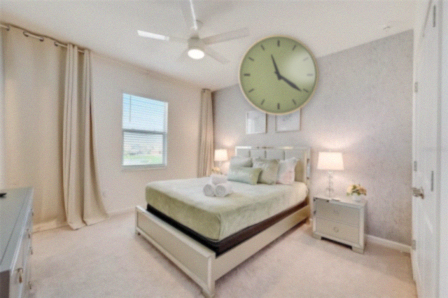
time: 11:21
